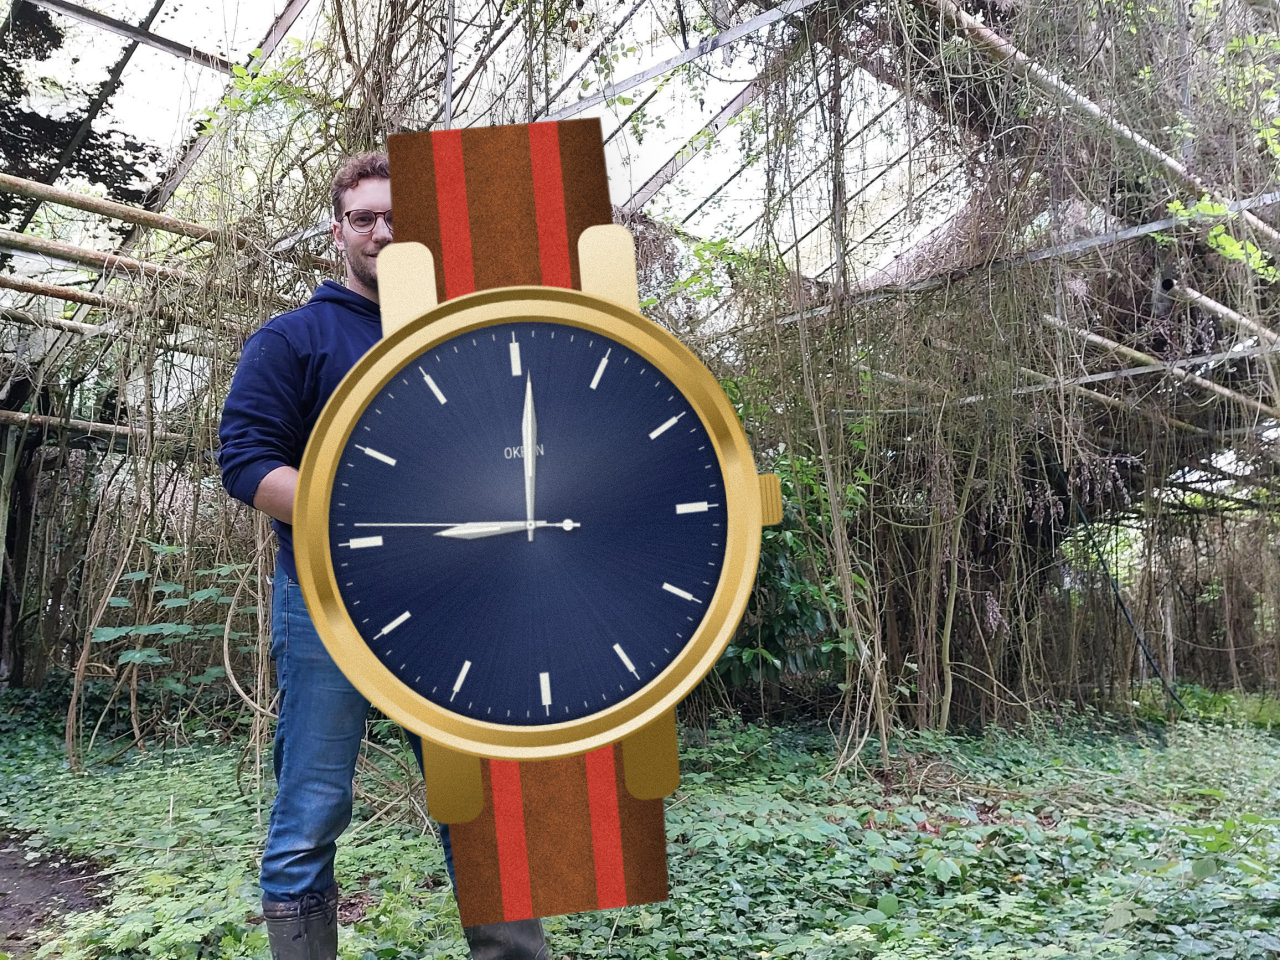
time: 9:00:46
